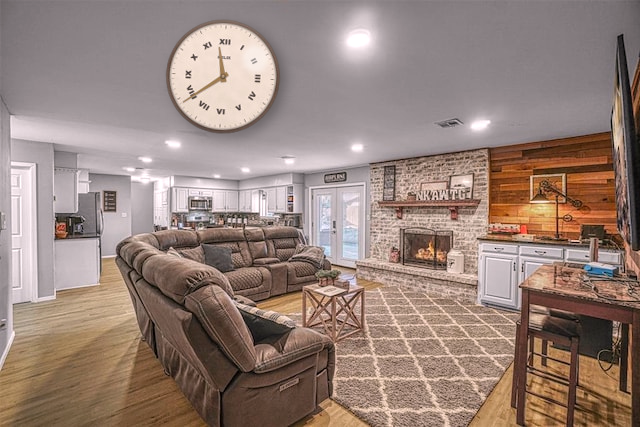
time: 11:39
